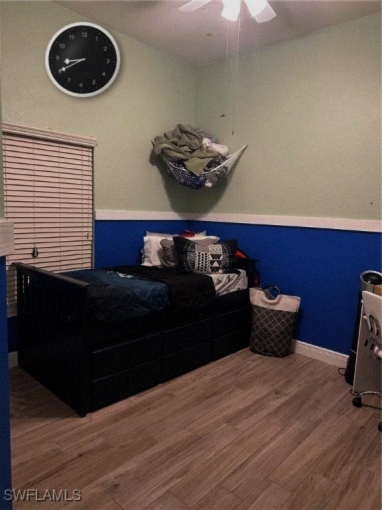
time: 8:40
